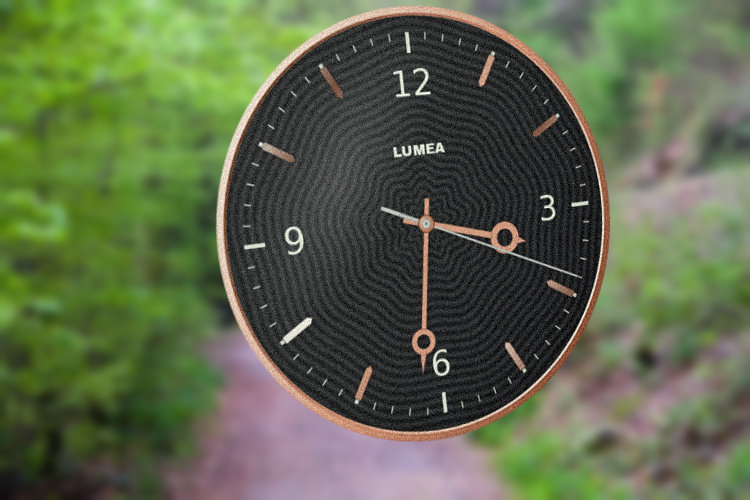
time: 3:31:19
